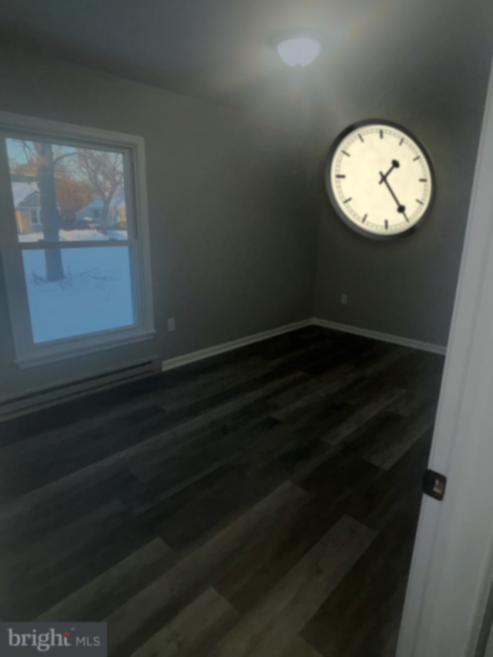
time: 1:25
